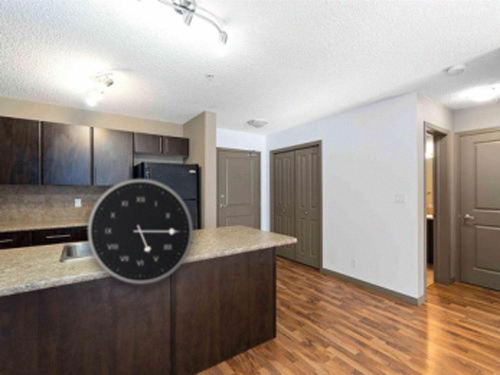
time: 5:15
